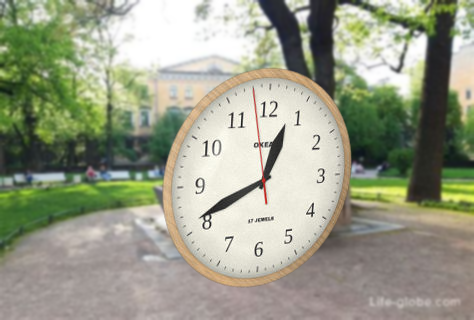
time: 12:40:58
